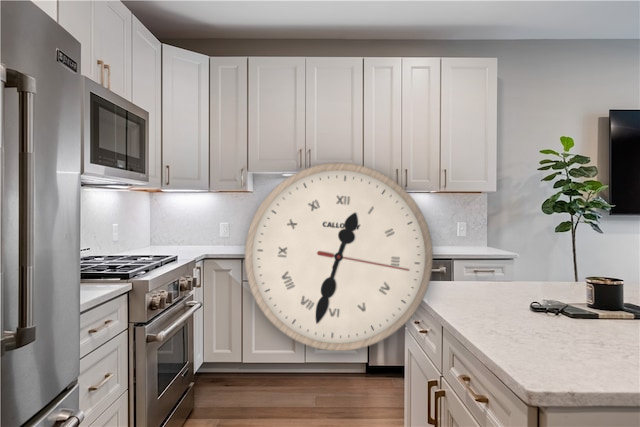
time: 12:32:16
